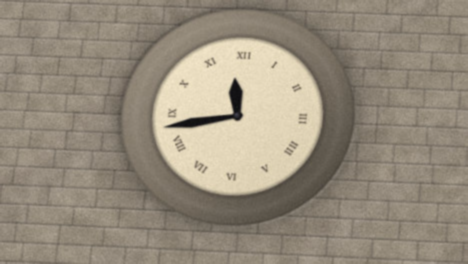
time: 11:43
